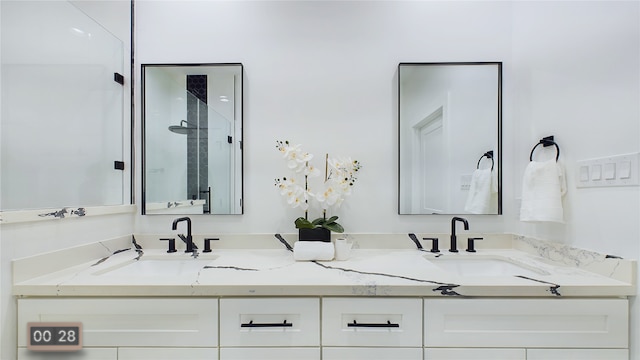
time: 0:28
